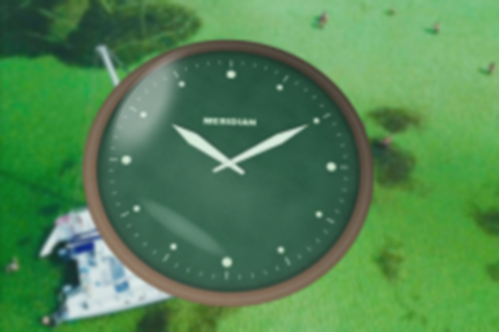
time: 10:10
